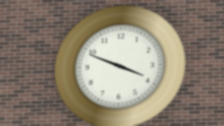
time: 3:49
